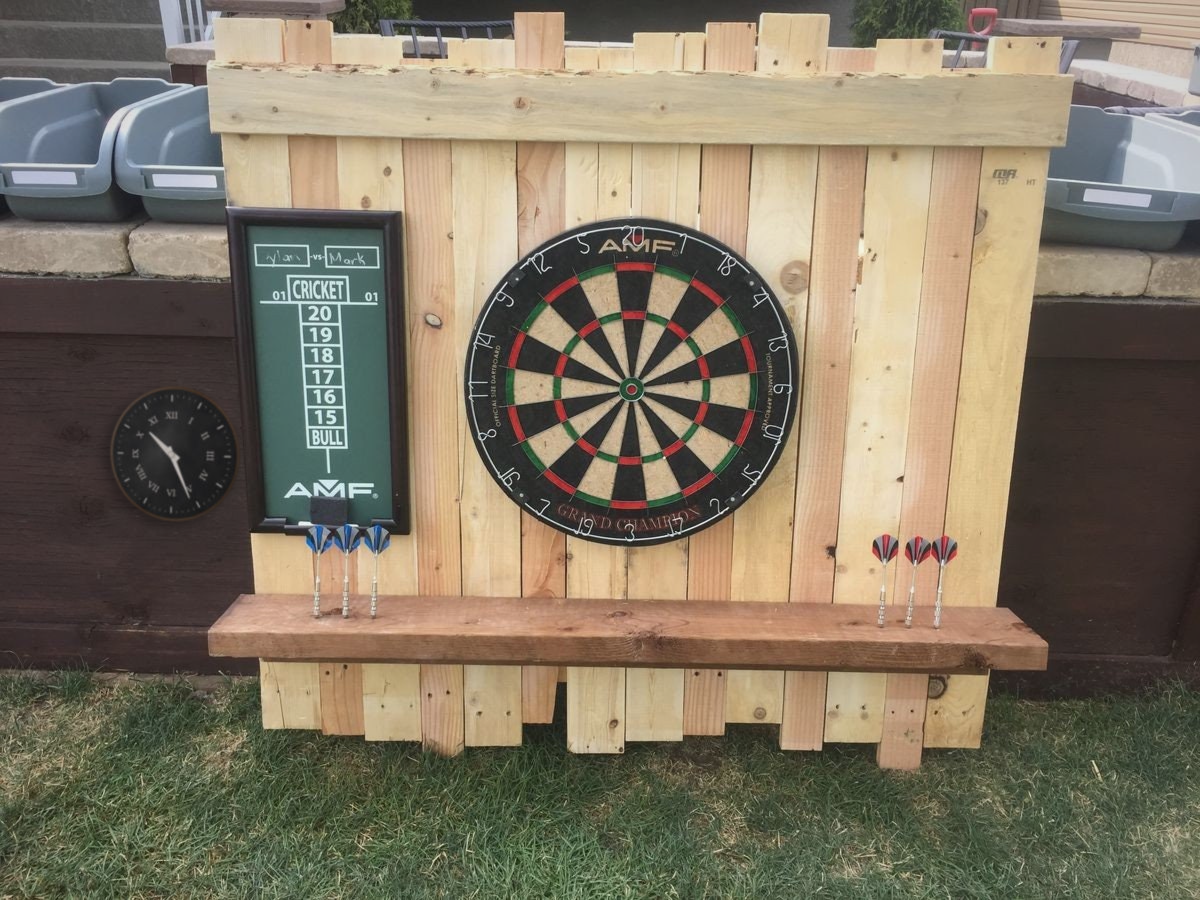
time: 10:26
